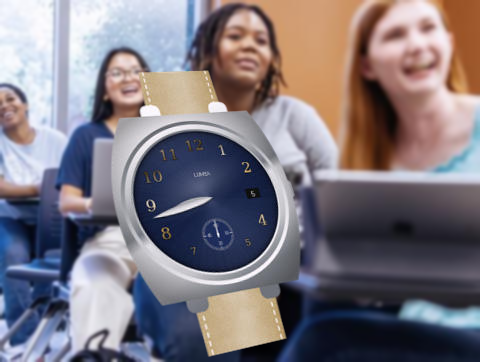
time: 8:43
